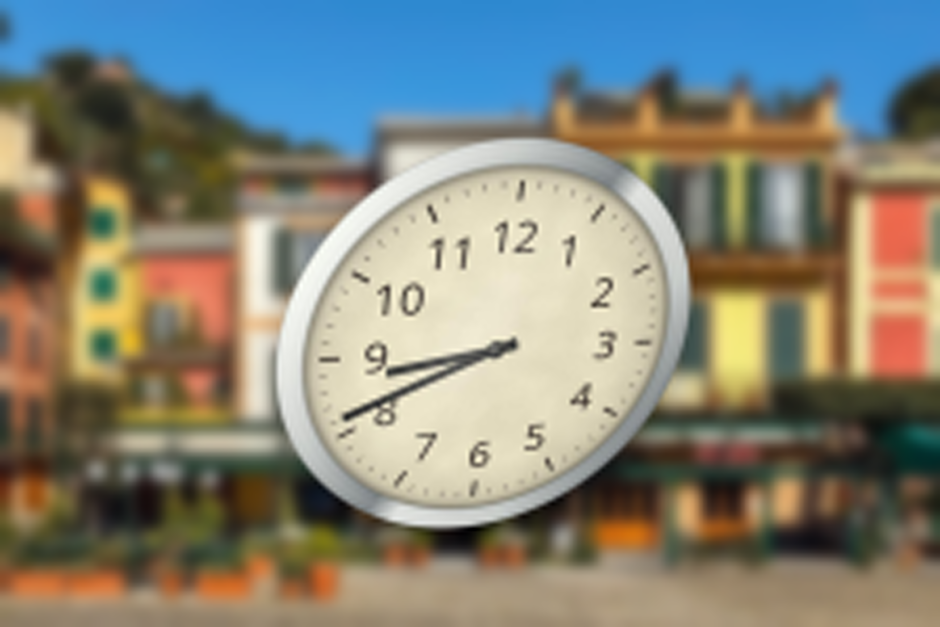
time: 8:41
